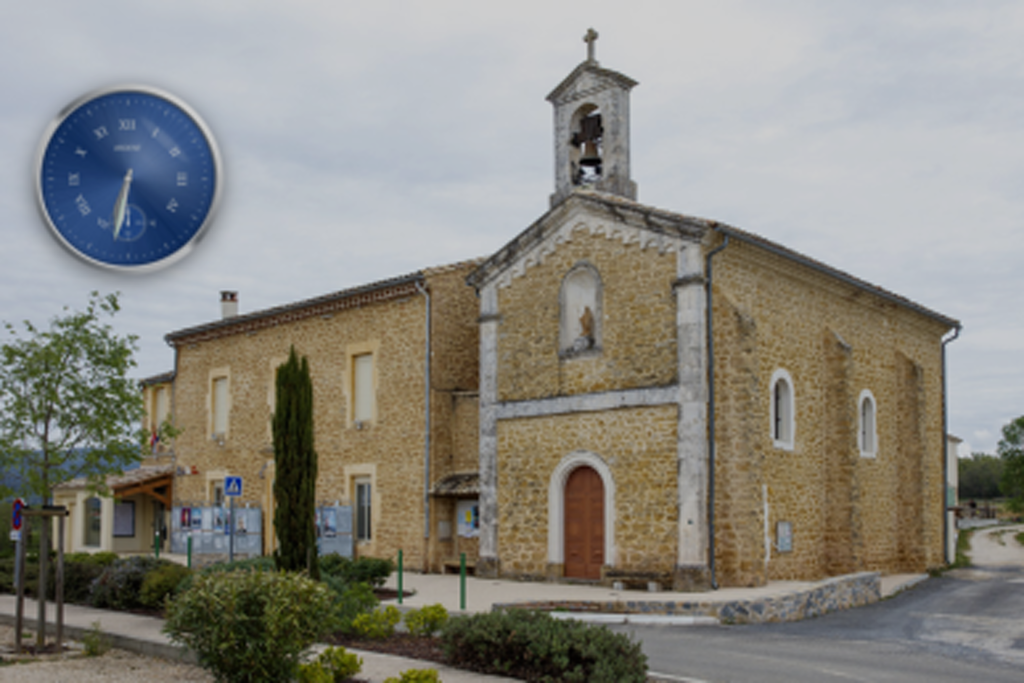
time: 6:32
